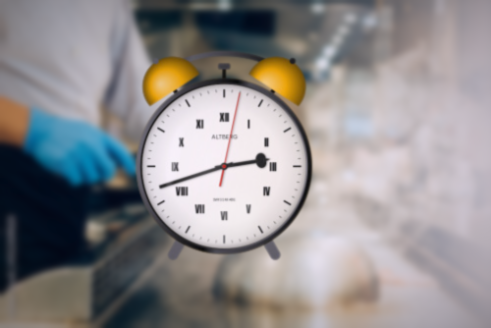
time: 2:42:02
